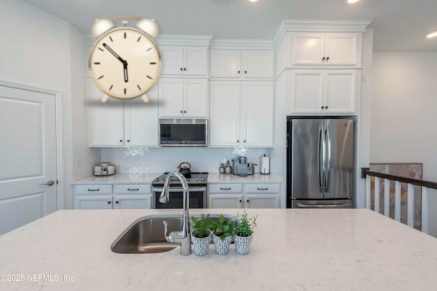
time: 5:52
